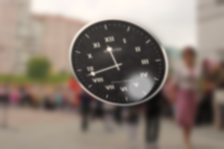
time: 11:43
